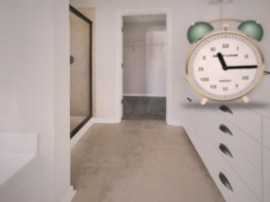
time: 11:15
